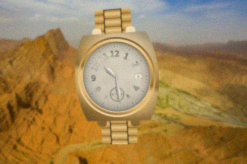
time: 10:29
